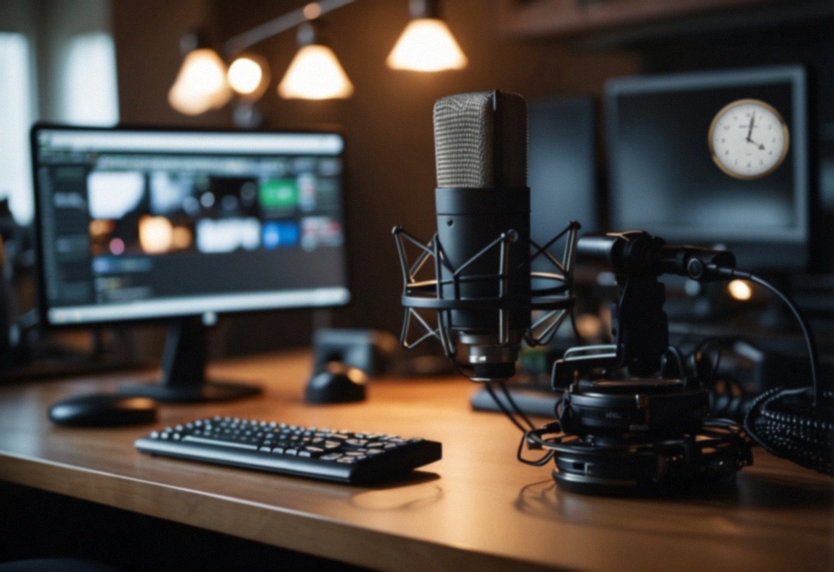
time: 4:02
